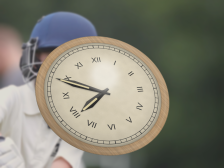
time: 7:49
